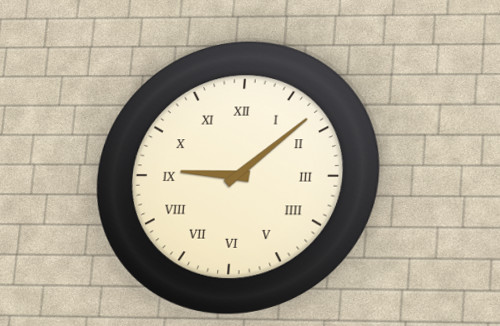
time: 9:08
